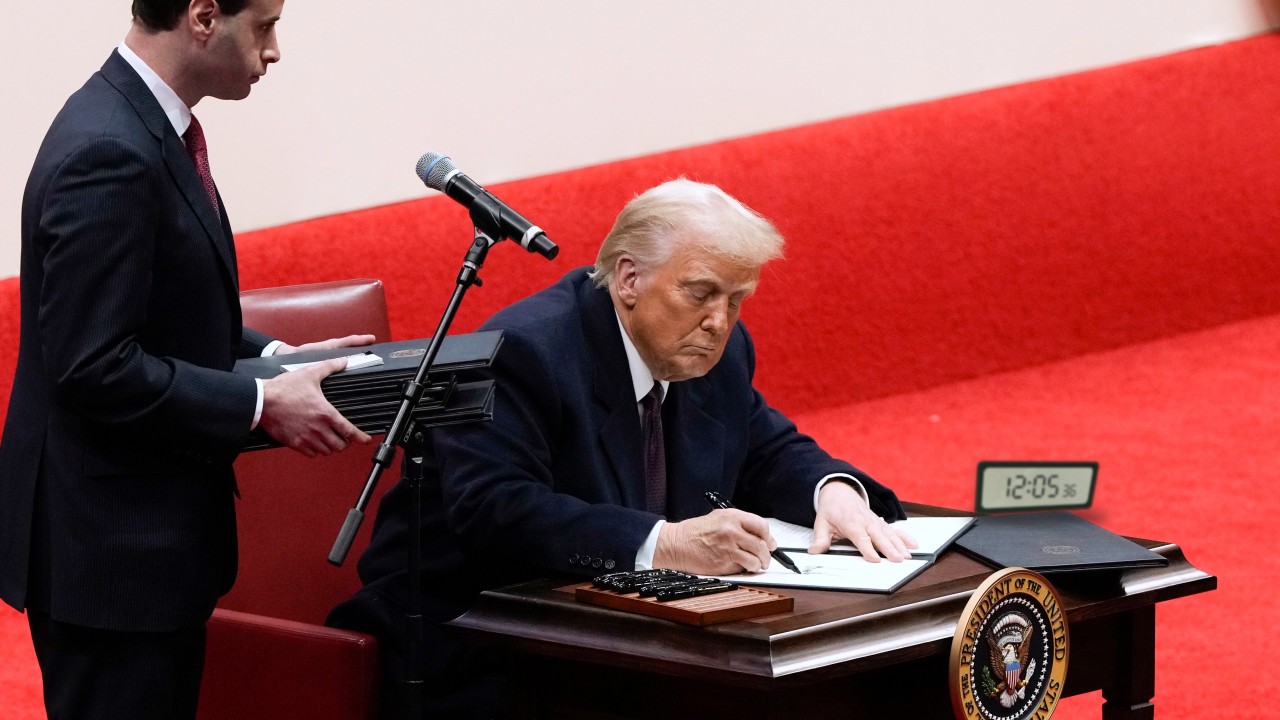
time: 12:05:36
